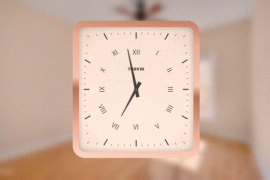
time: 6:58
